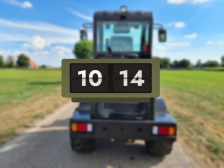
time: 10:14
